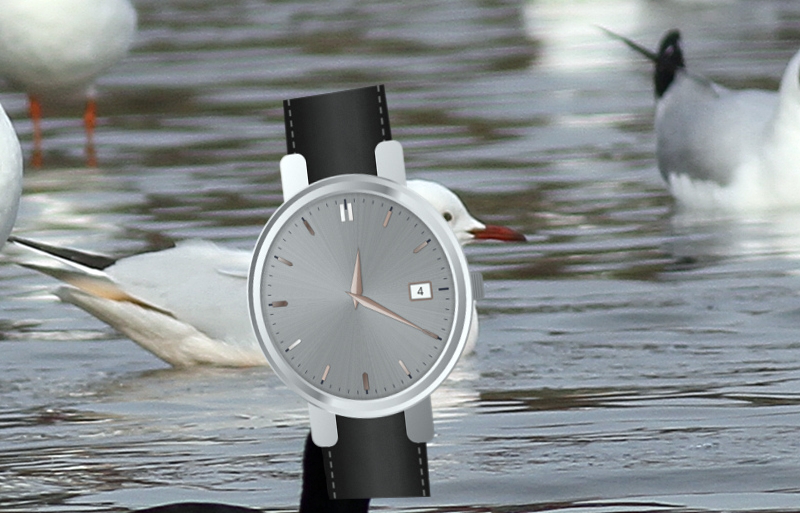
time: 12:20
